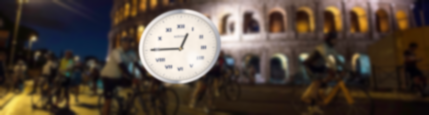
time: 12:45
